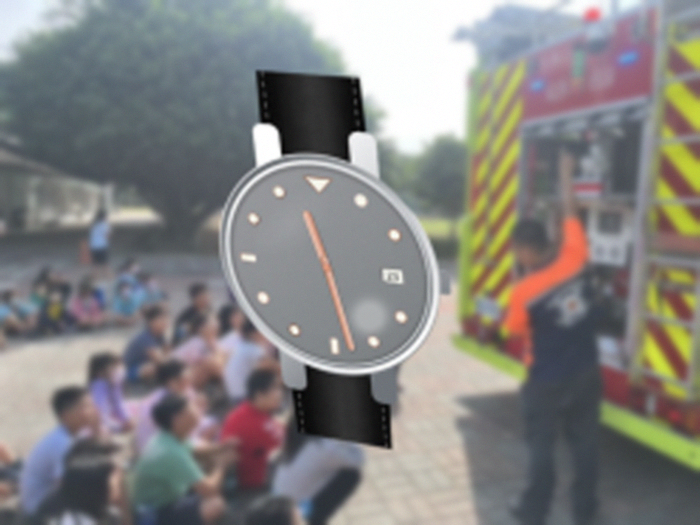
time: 11:28
